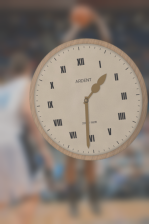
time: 1:31
